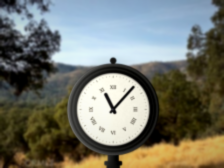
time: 11:07
